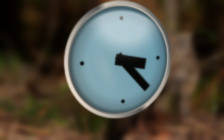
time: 3:23
